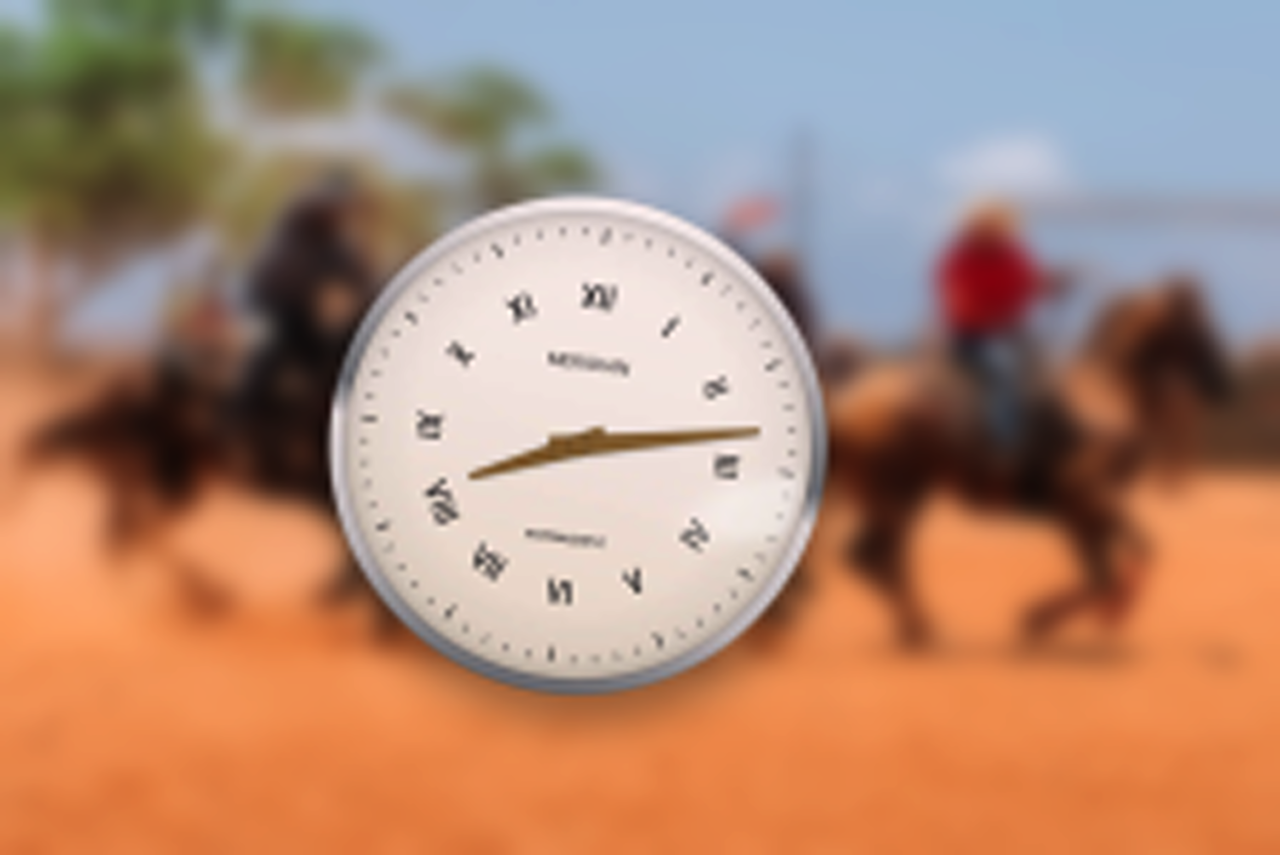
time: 8:13
